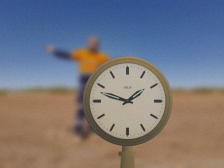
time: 1:48
